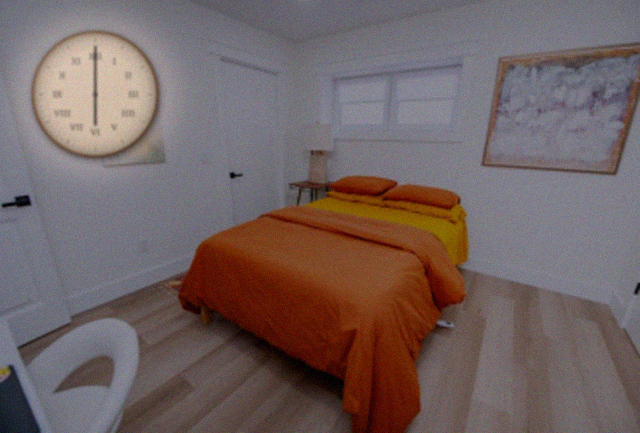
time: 6:00
